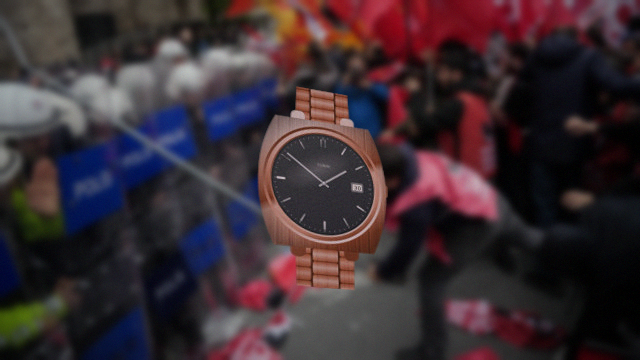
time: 1:51
